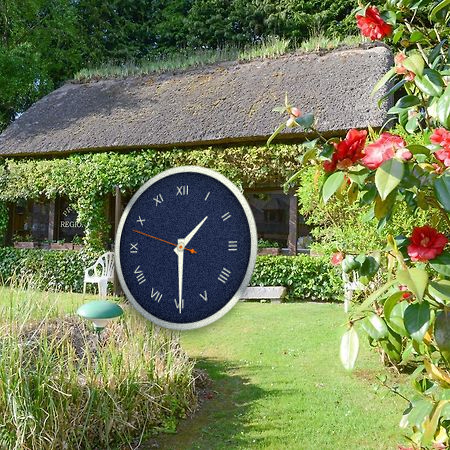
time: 1:29:48
